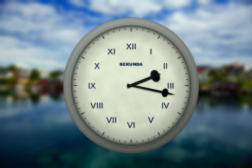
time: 2:17
